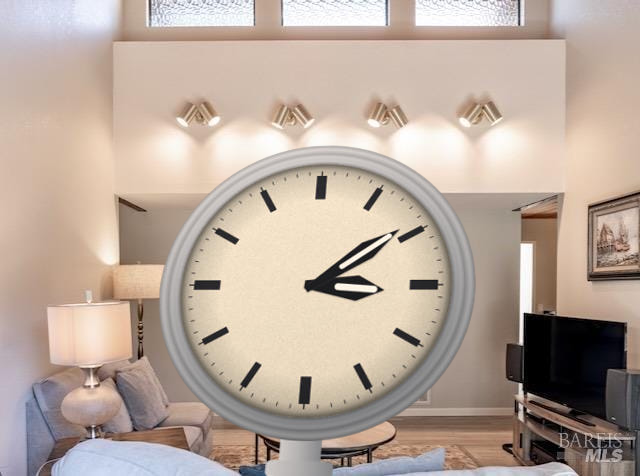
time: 3:09
